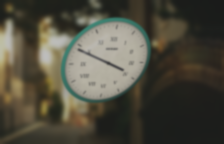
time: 3:49
